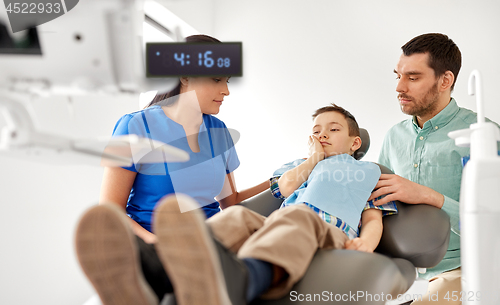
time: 4:16
